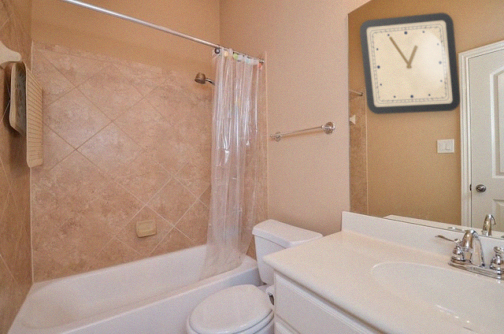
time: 12:55
